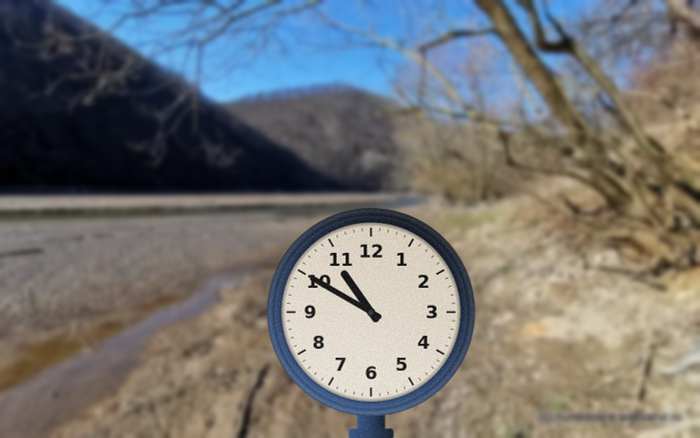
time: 10:50
